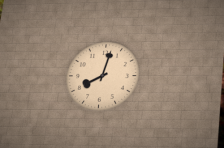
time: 8:02
